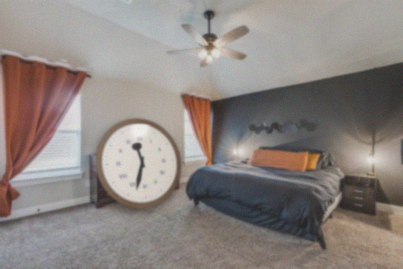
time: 11:33
